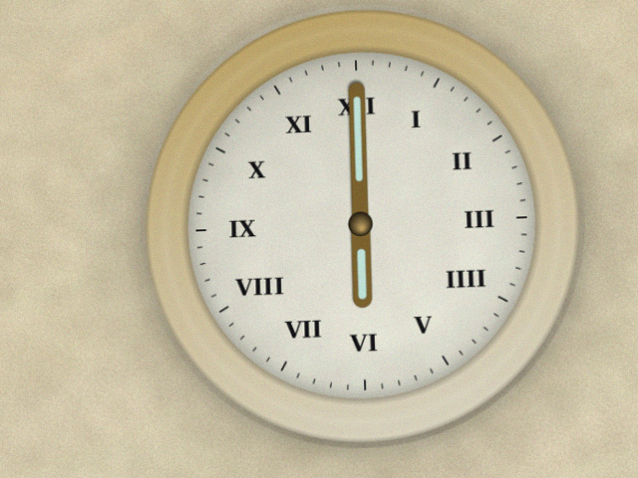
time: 6:00
